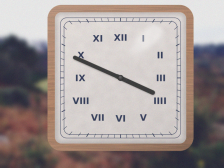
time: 3:49
